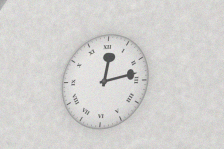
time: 12:13
